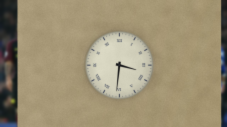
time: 3:31
